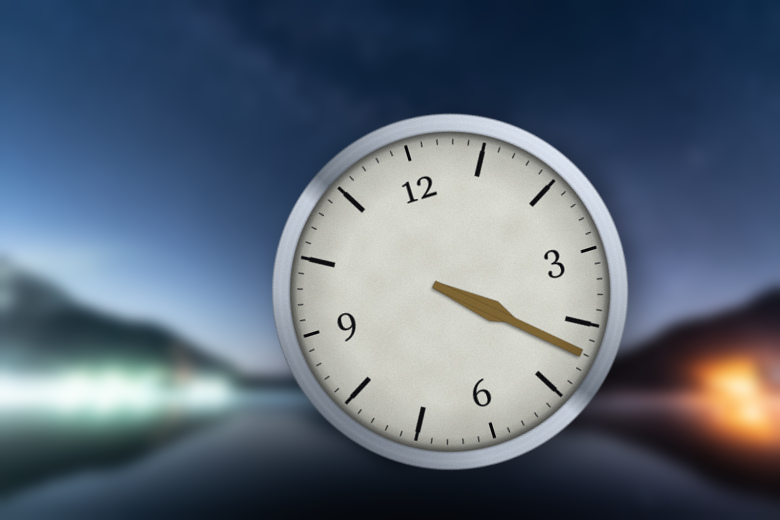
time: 4:22
